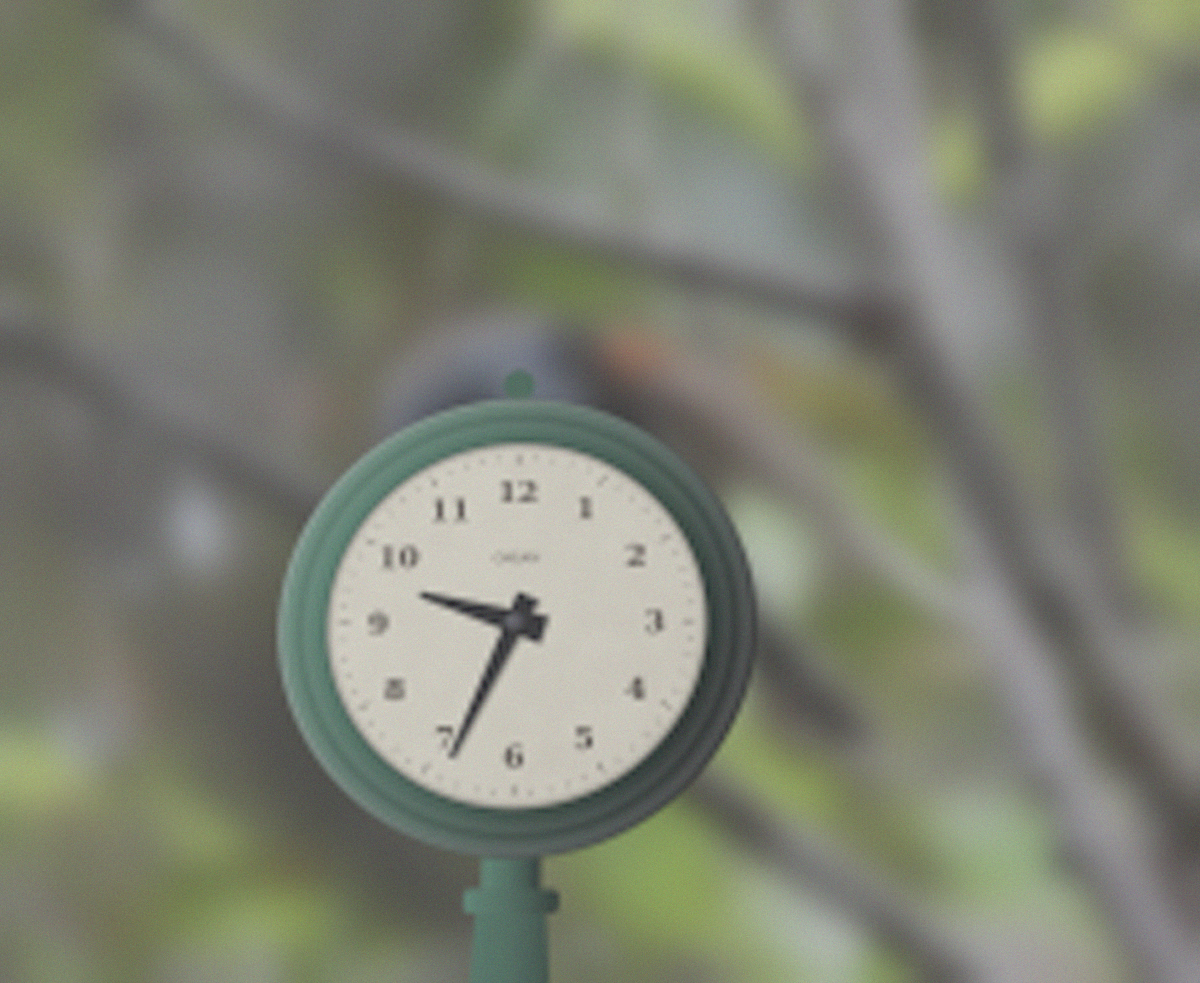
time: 9:34
